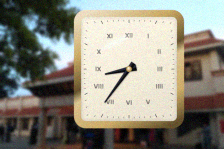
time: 8:36
